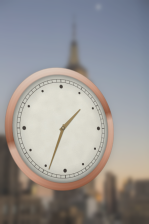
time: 1:34
